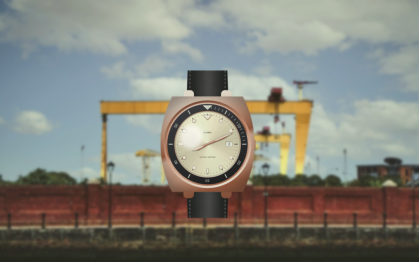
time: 8:11
